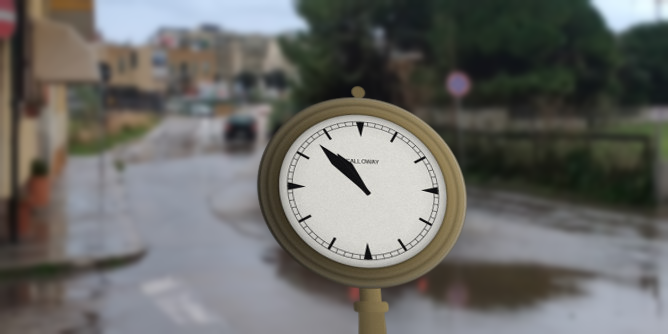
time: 10:53
